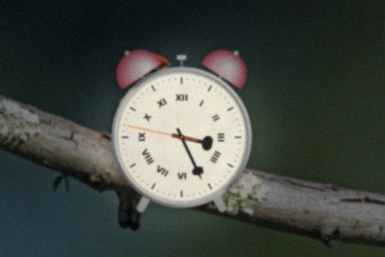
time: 3:25:47
